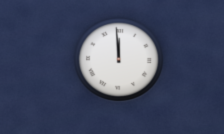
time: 11:59
